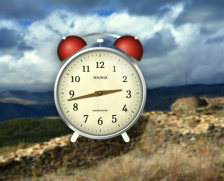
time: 2:43
